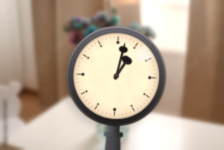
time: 1:02
